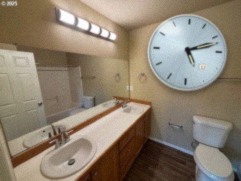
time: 5:12
